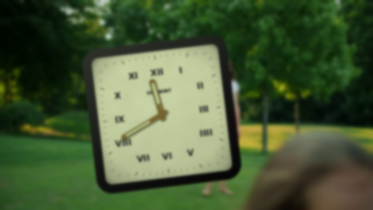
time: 11:41
